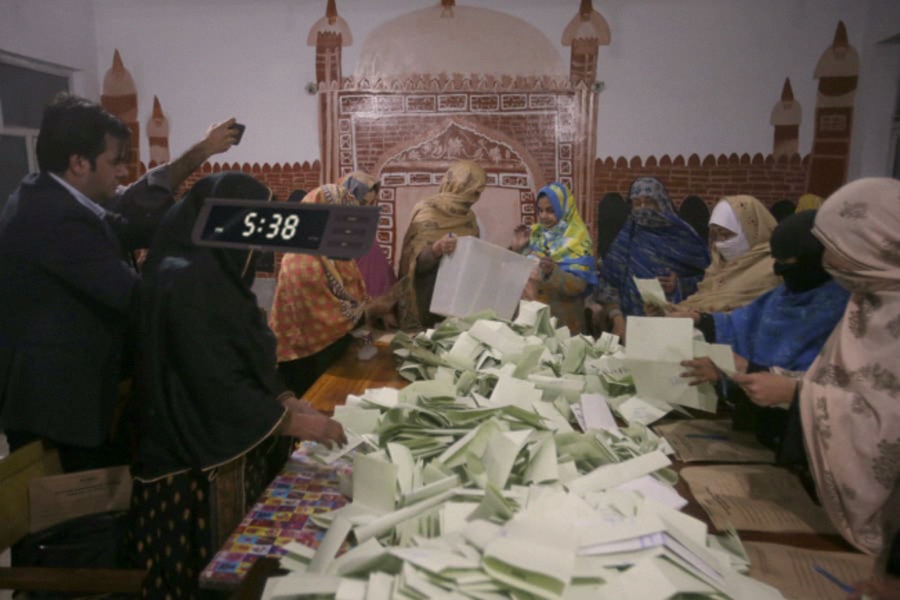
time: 5:38
